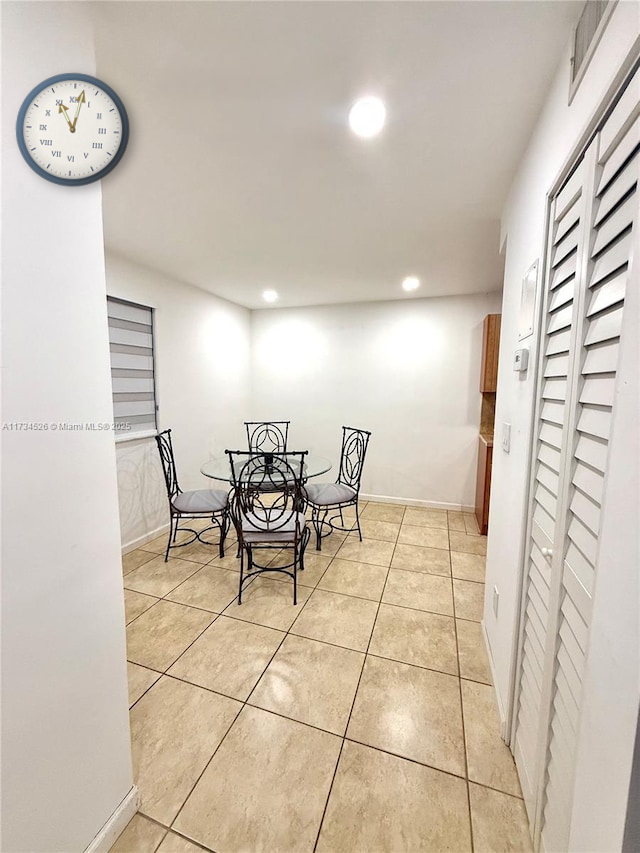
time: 11:02
